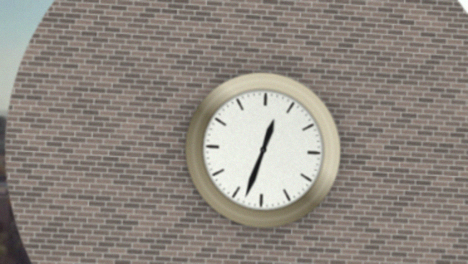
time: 12:33
